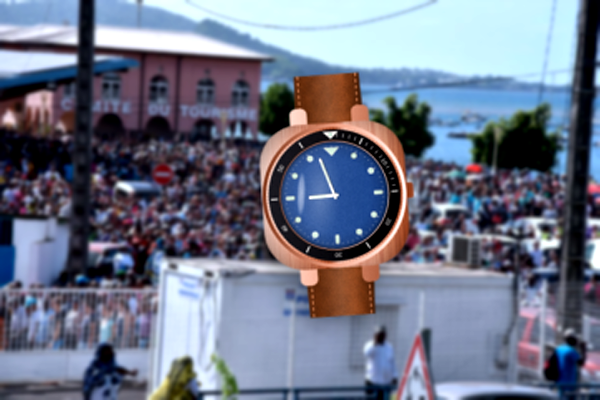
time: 8:57
